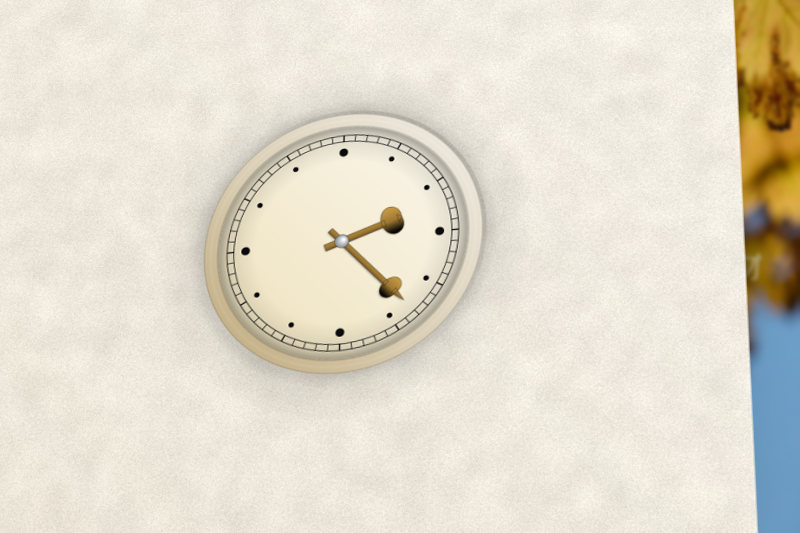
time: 2:23
